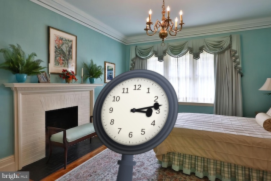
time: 3:13
